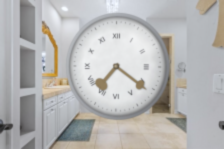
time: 7:21
